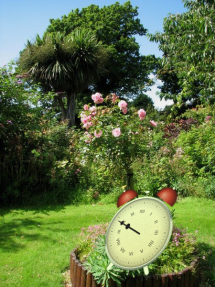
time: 9:49
